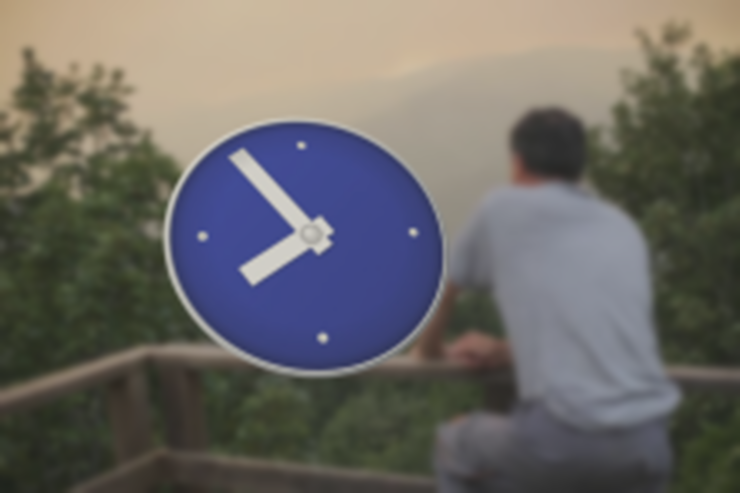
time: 7:54
